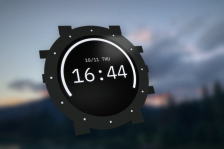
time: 16:44
